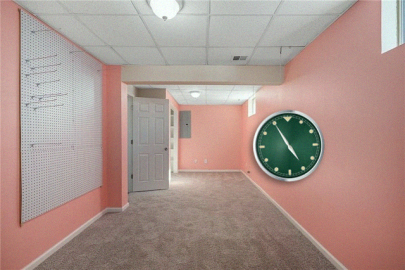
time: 4:55
